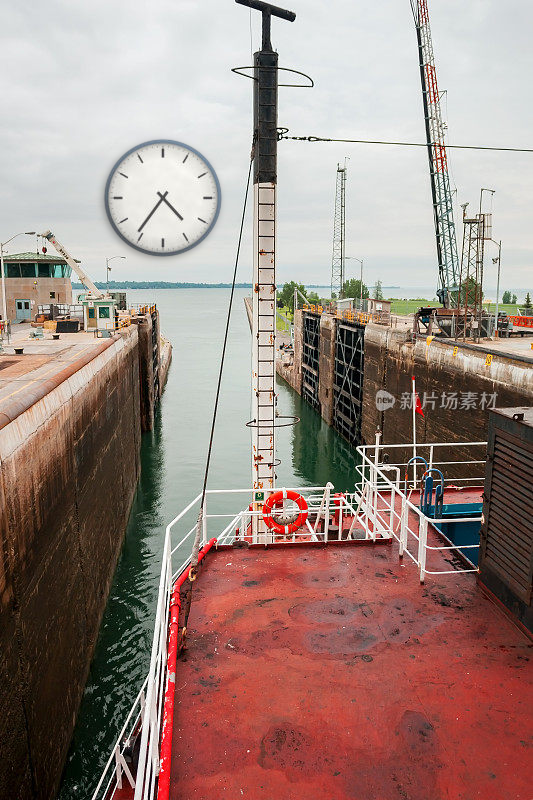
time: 4:36
